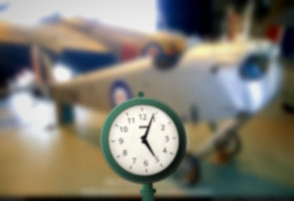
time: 5:04
